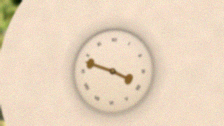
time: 3:48
